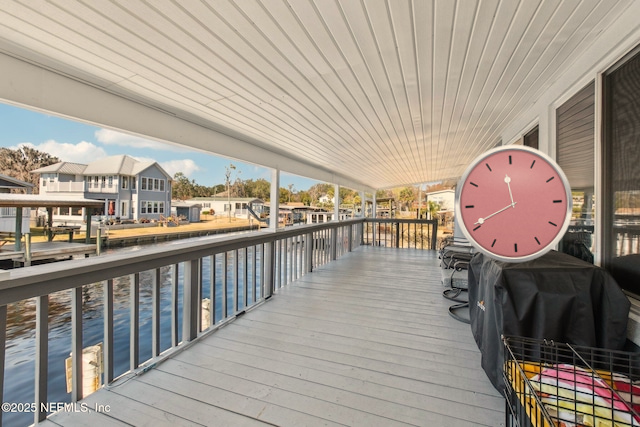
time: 11:41
